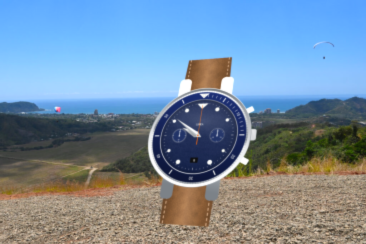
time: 9:51
